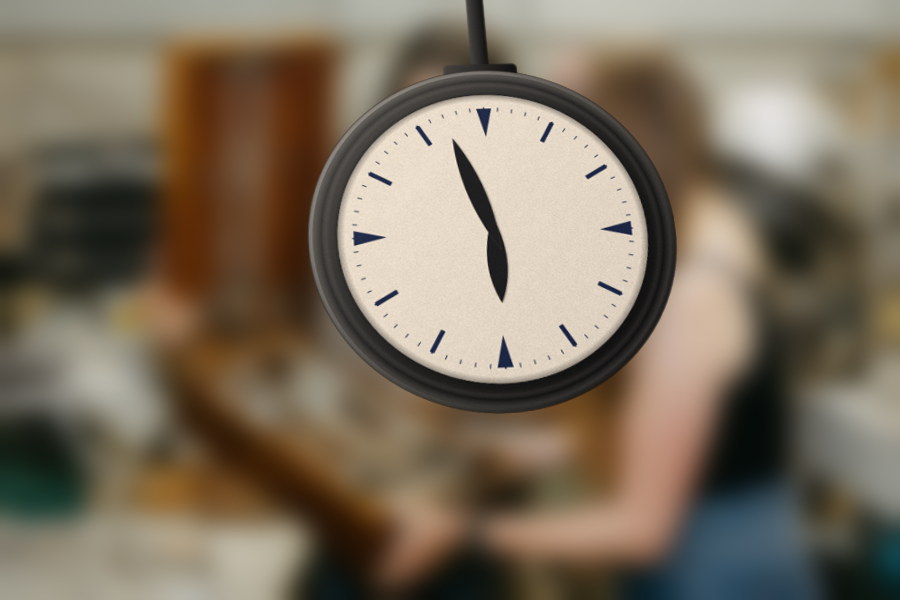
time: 5:57
